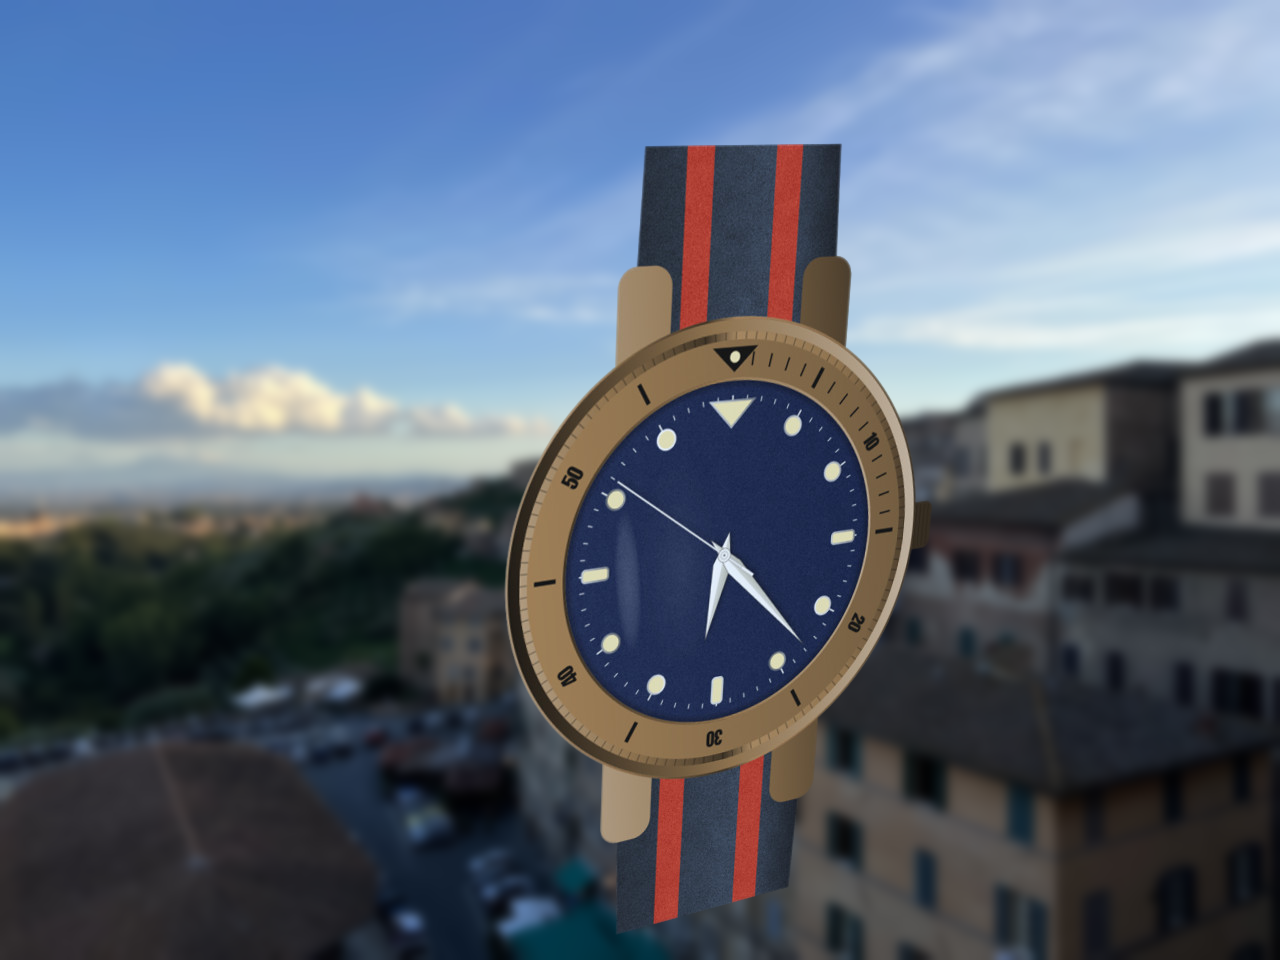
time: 6:22:51
